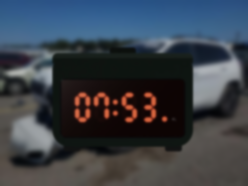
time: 7:53
